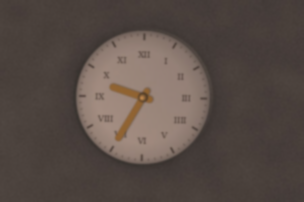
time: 9:35
